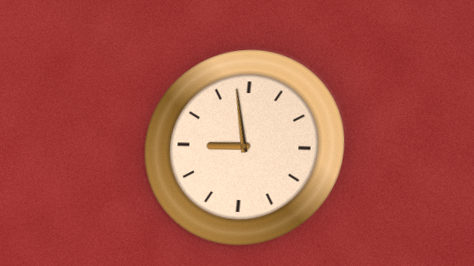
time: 8:58
